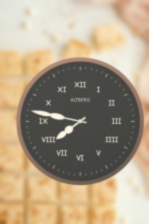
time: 7:47
